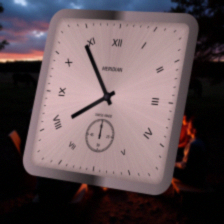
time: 7:54
